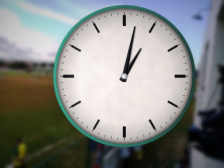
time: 1:02
